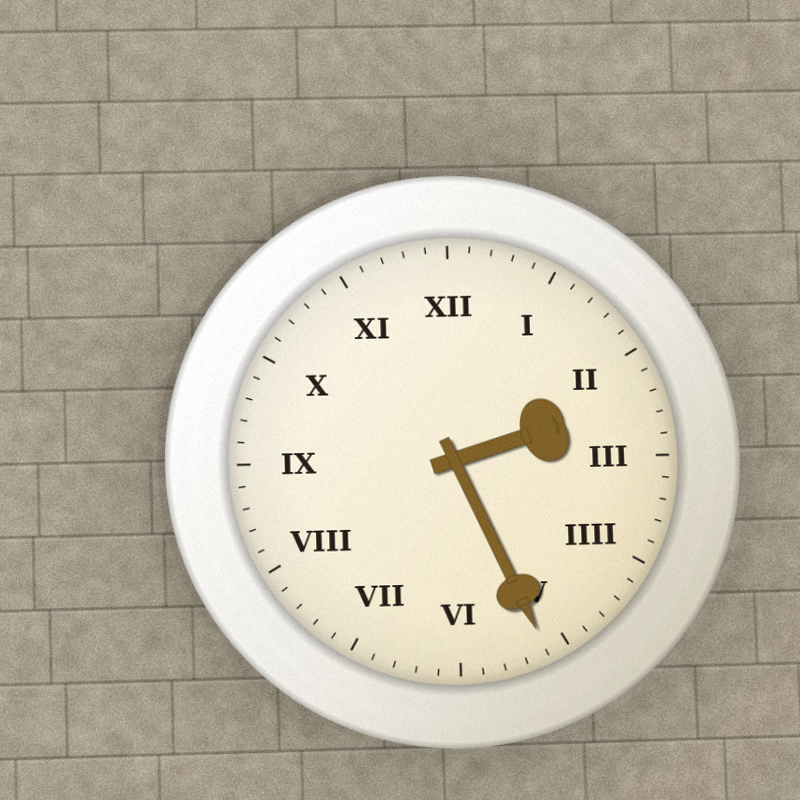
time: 2:26
